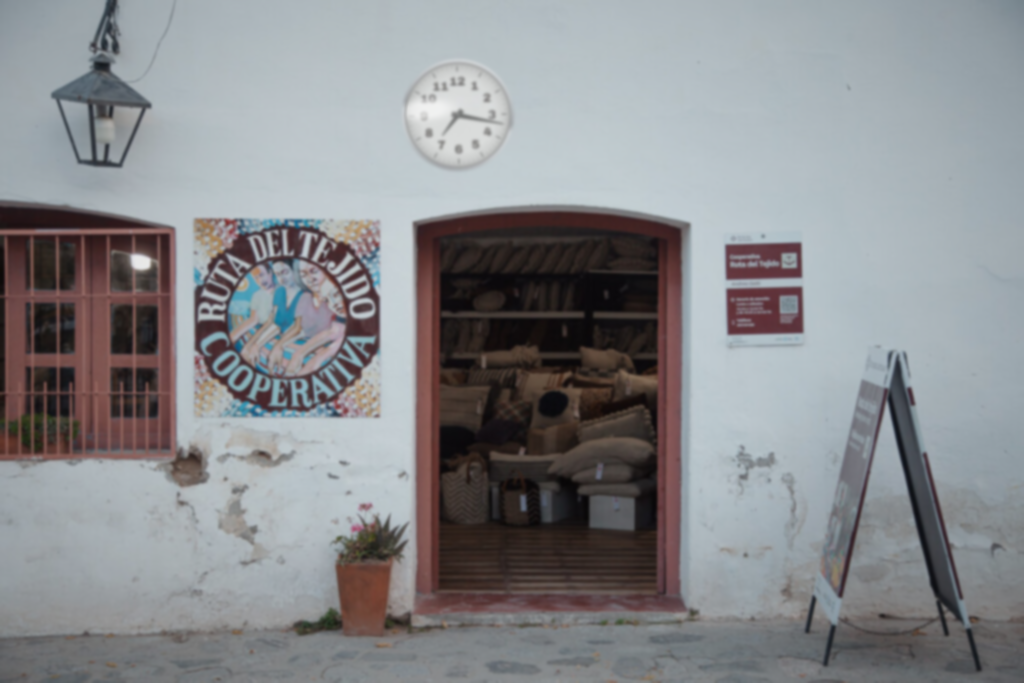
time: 7:17
